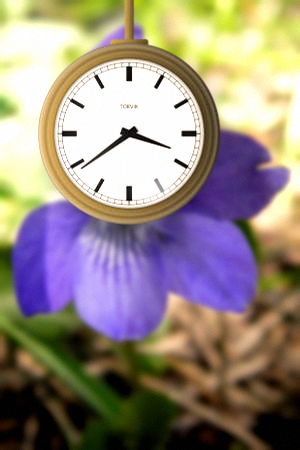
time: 3:39
